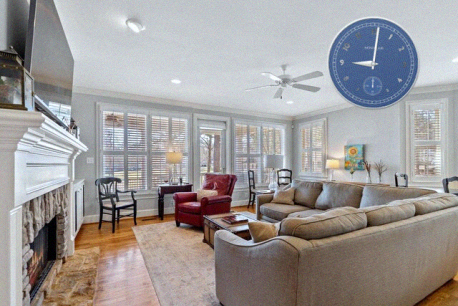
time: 9:01
